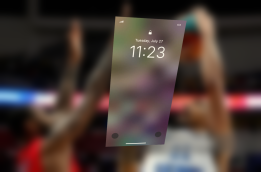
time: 11:23
